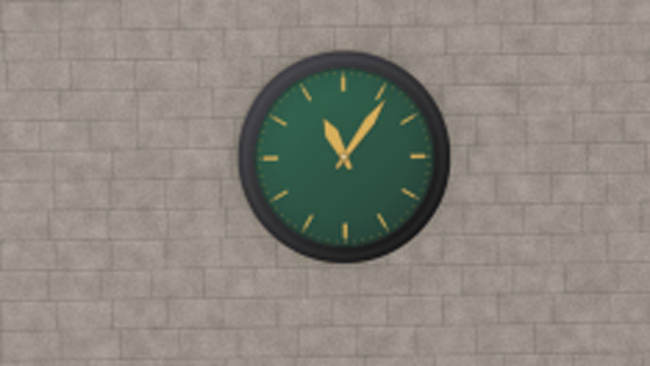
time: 11:06
